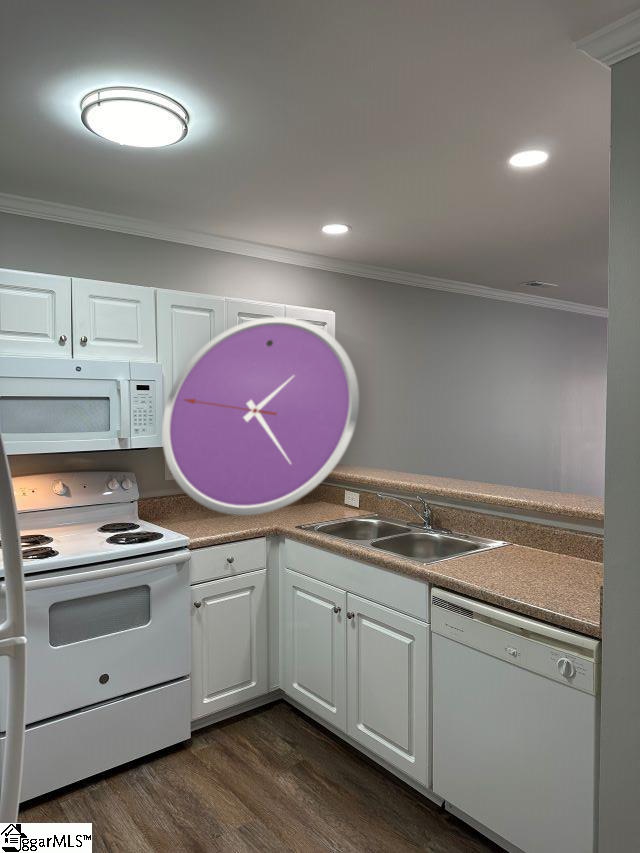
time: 1:22:46
